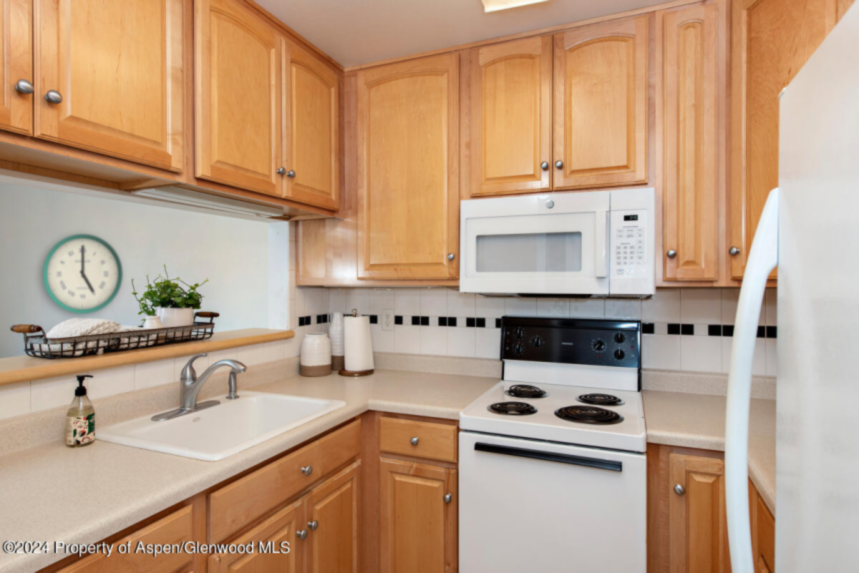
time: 5:00
